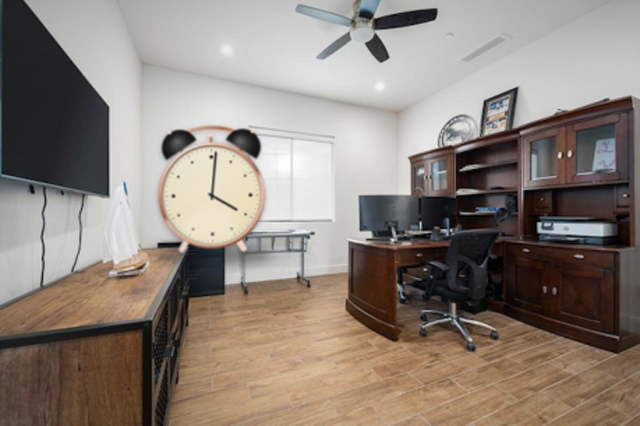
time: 4:01
